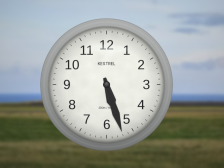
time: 5:27
